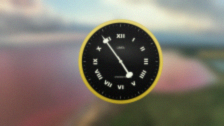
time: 4:54
